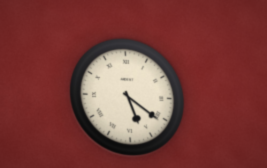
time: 5:21
